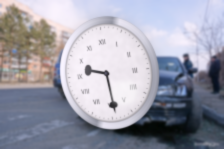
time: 9:29
